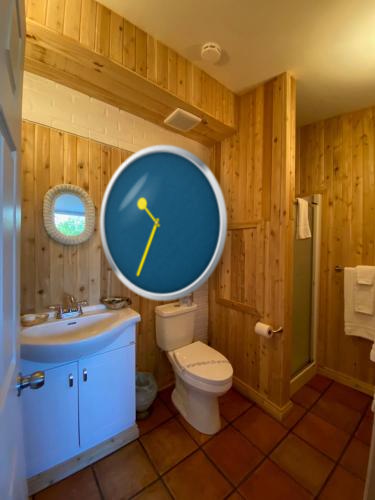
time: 10:34
